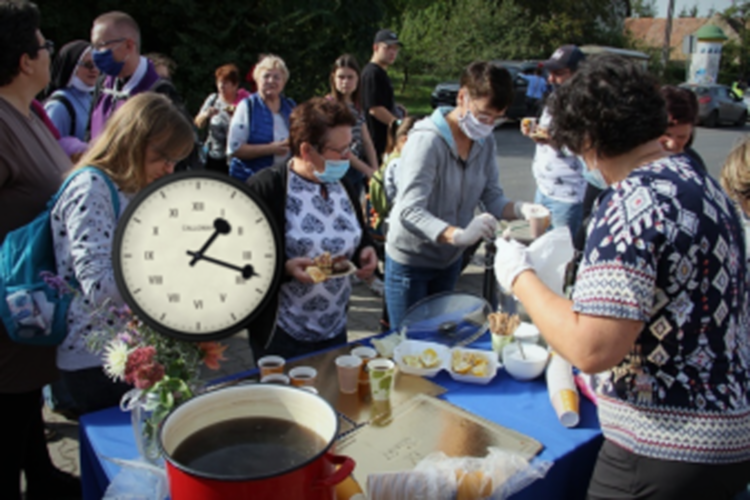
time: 1:18
